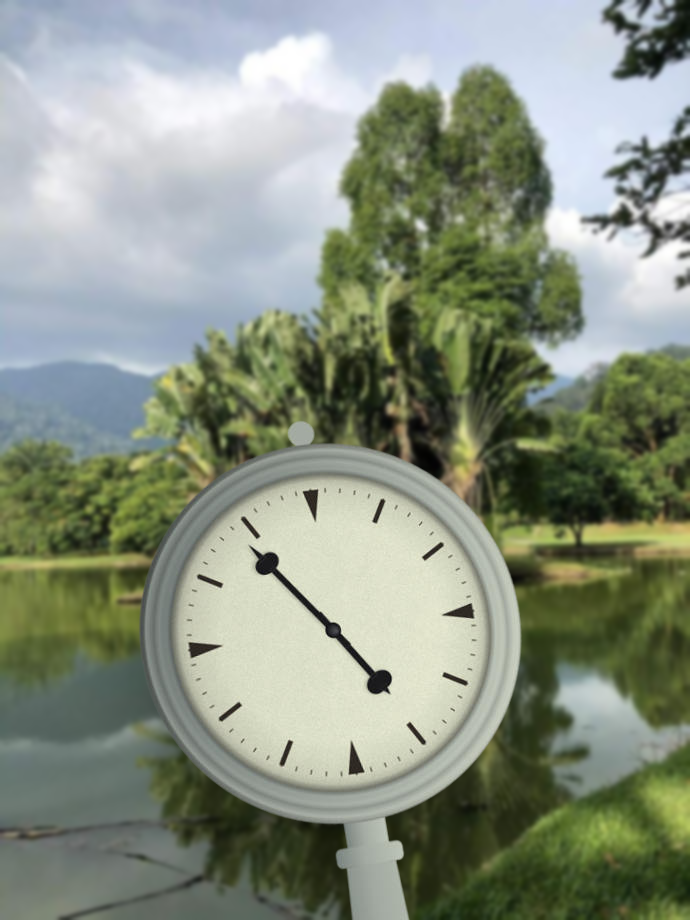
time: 4:54
